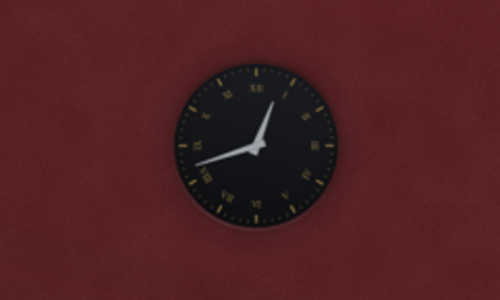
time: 12:42
